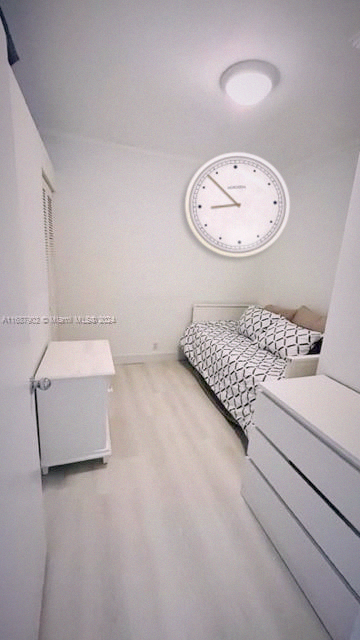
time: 8:53
